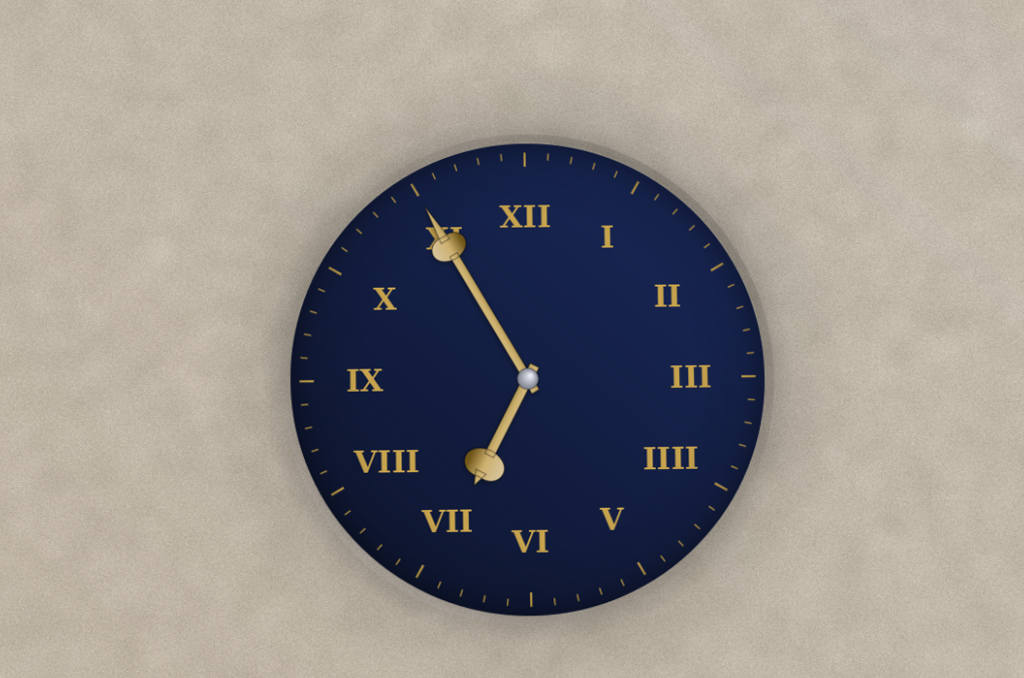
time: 6:55
